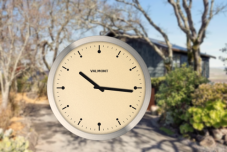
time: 10:16
